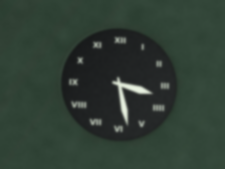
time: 3:28
